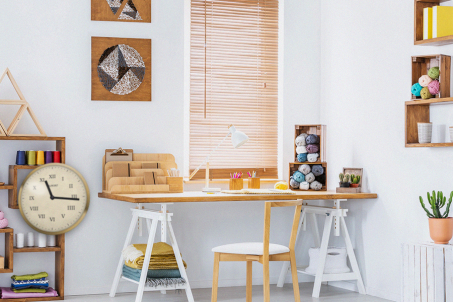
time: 11:16
